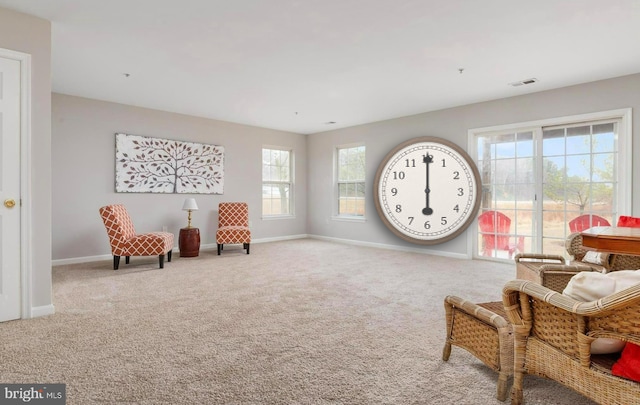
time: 6:00
